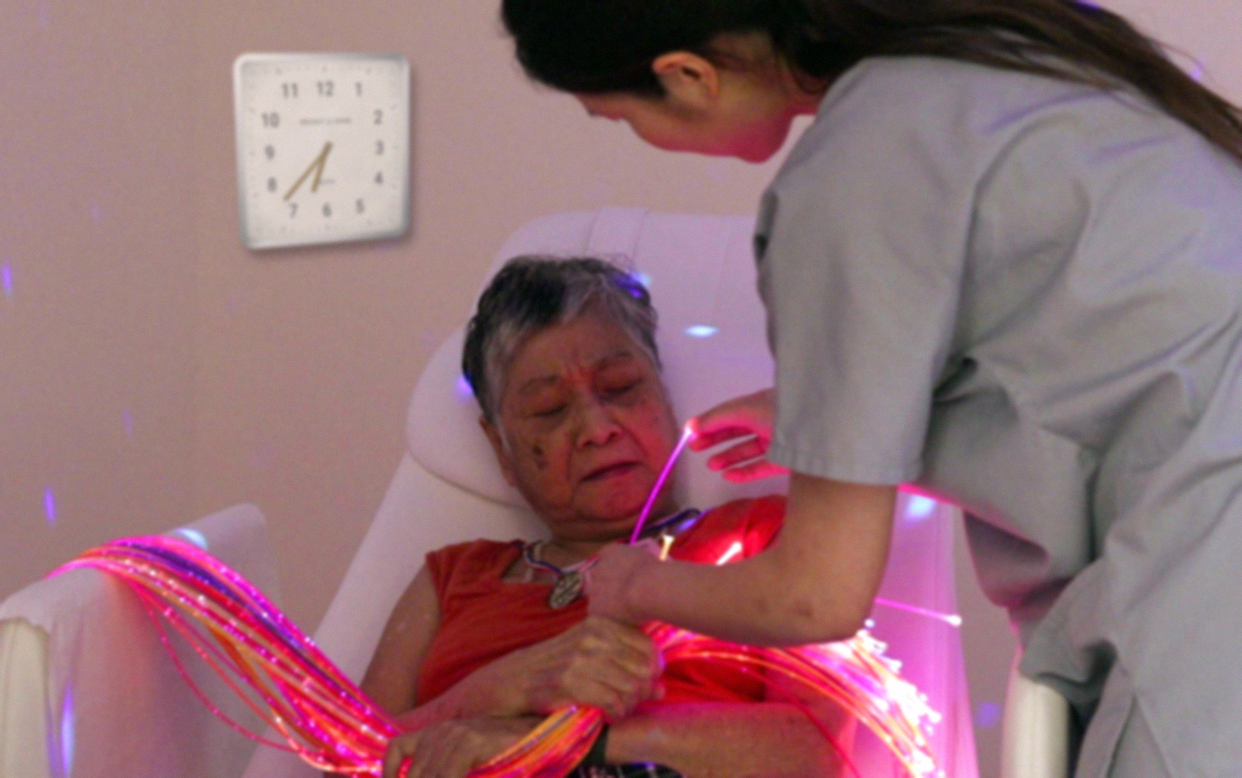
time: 6:37
